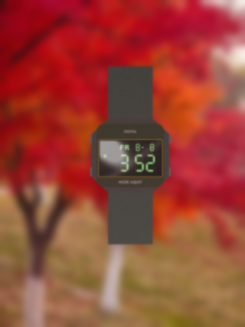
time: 3:52
